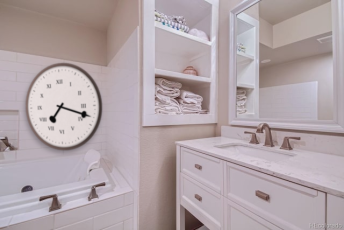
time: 7:18
